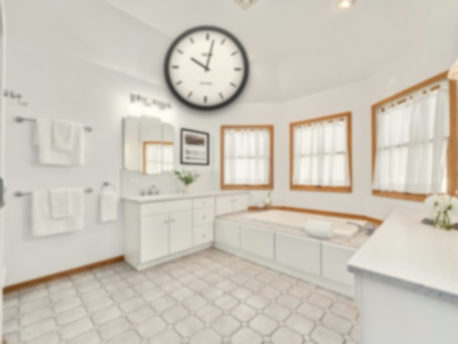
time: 10:02
